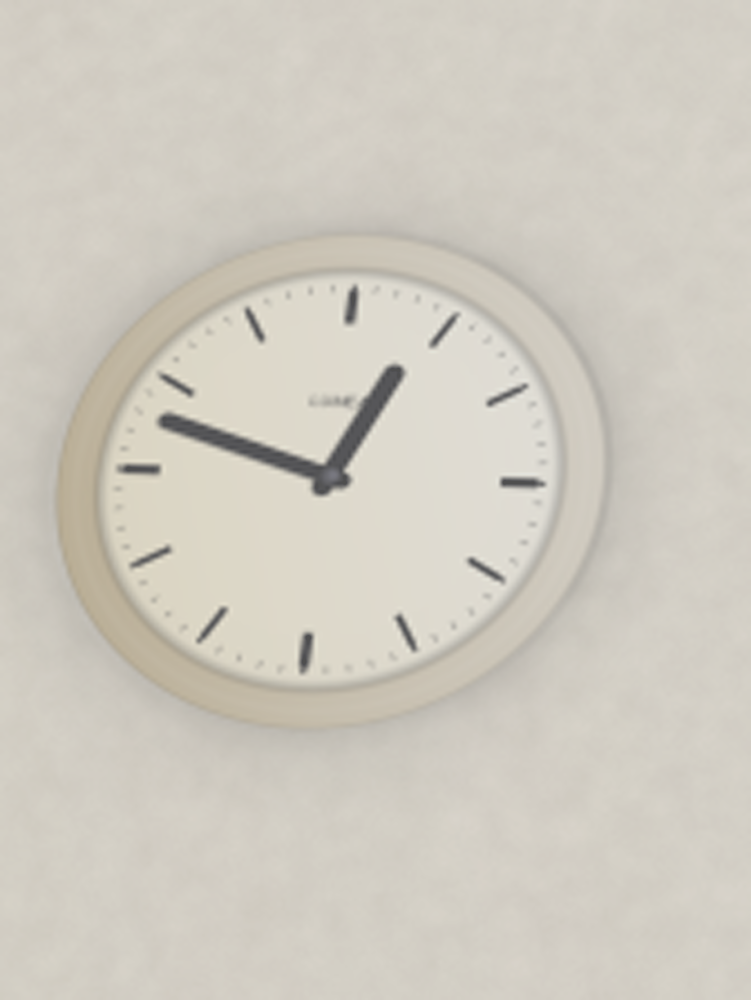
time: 12:48
